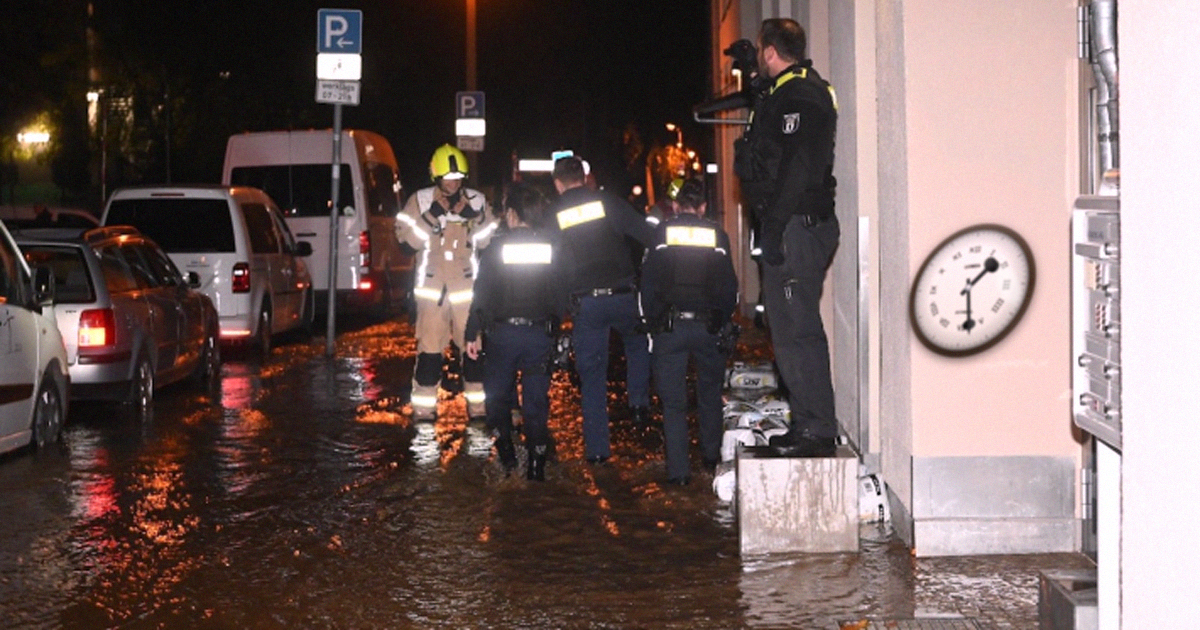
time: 1:28
